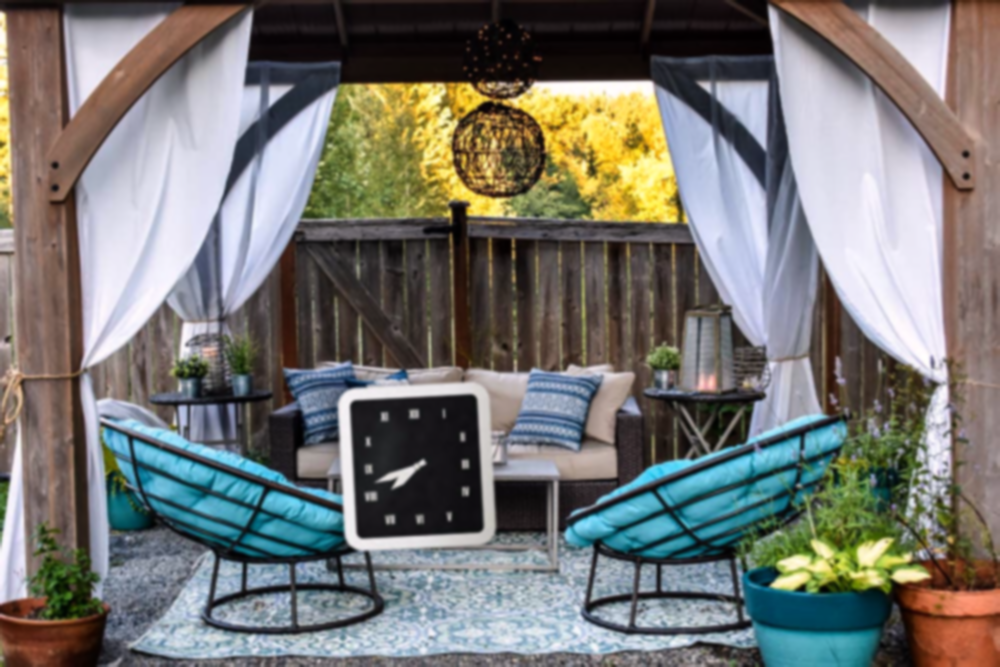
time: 7:42
